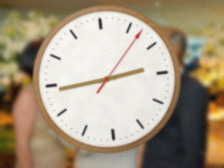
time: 2:44:07
